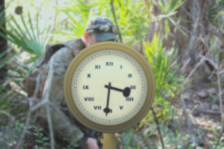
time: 3:31
